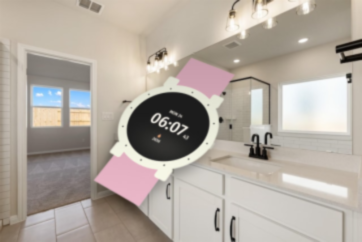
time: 6:07
